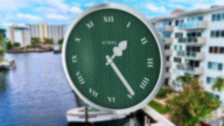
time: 1:24
